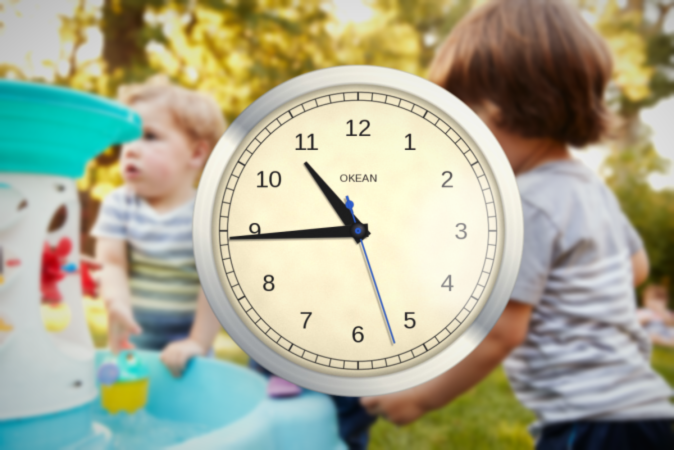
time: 10:44:27
